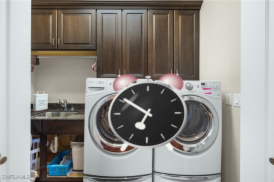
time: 6:51
